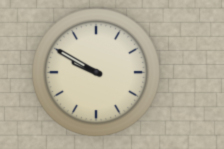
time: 9:50
